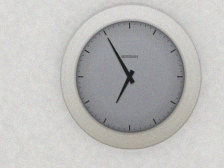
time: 6:55
